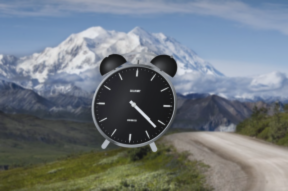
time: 4:22
